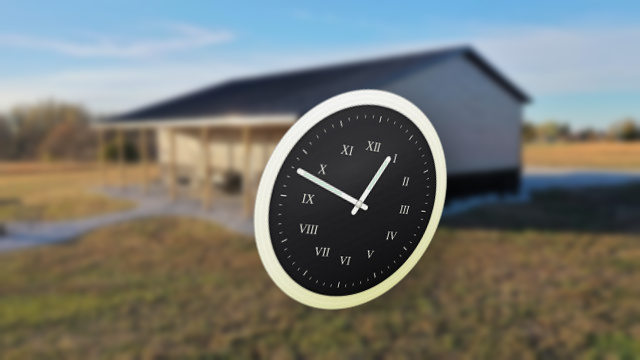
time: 12:48
